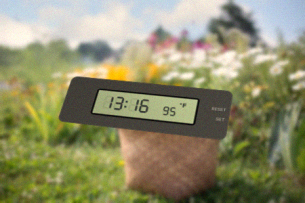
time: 13:16
